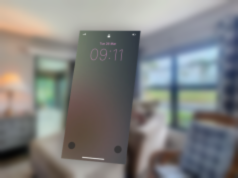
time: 9:11
